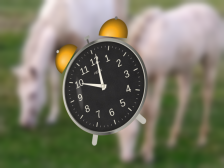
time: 10:01
